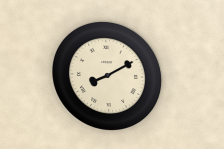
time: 8:10
